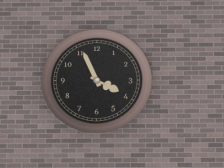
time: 3:56
